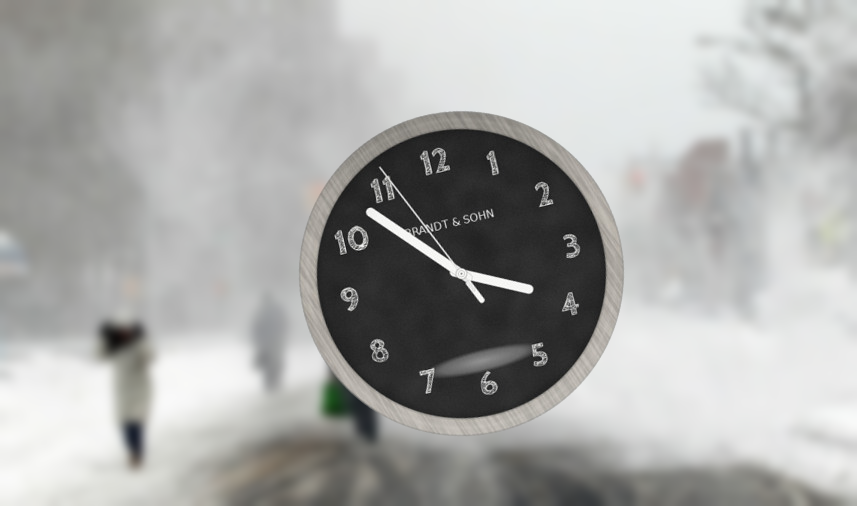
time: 3:52:56
